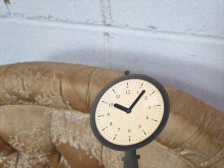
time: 10:07
